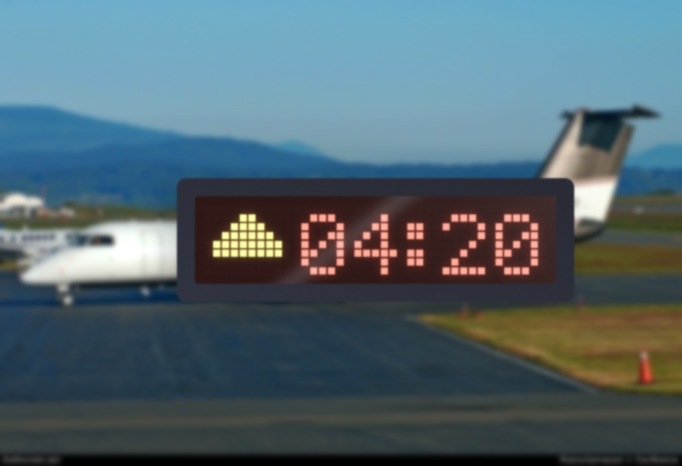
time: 4:20
